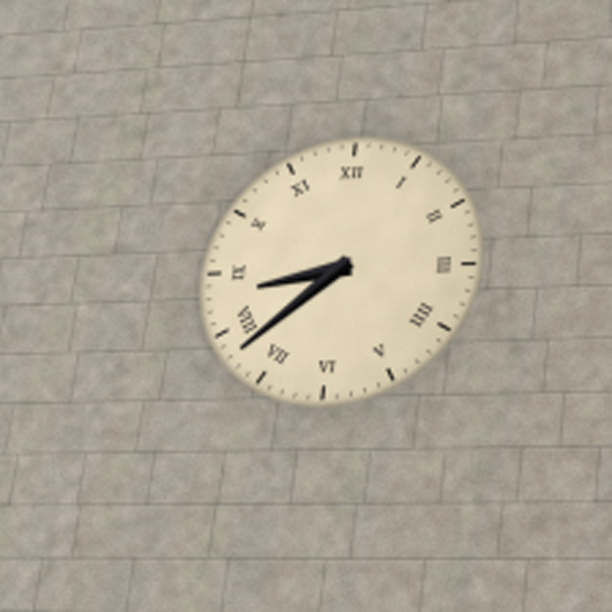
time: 8:38
